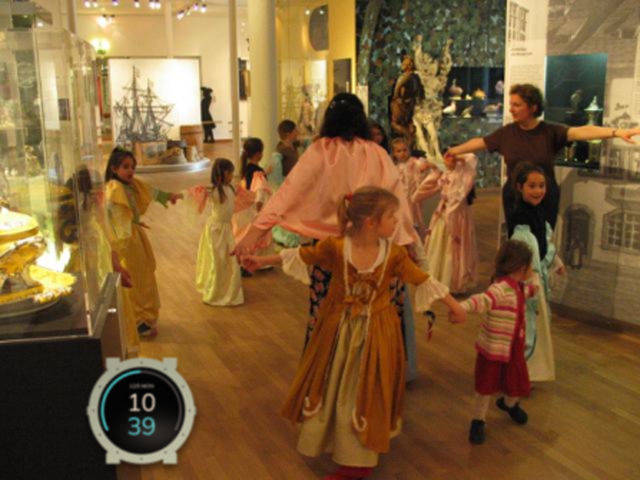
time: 10:39
